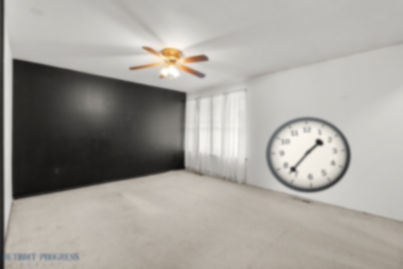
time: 1:37
